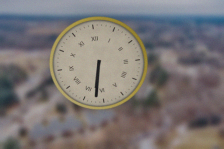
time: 6:32
